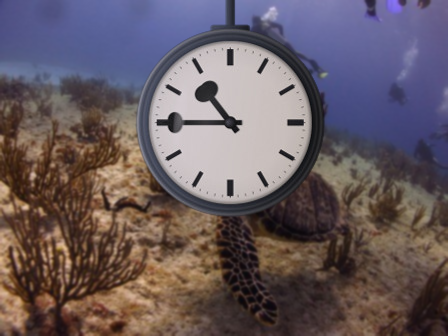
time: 10:45
